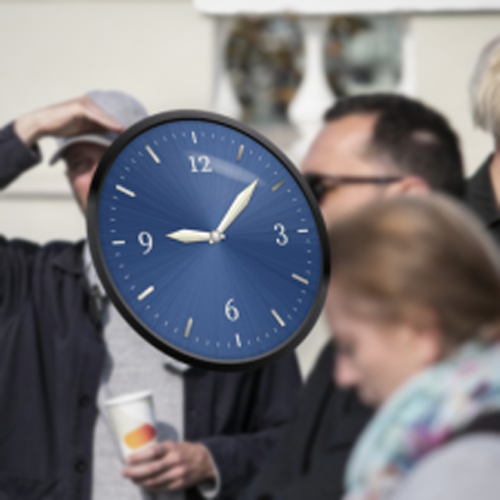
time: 9:08
